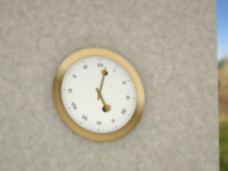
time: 5:02
